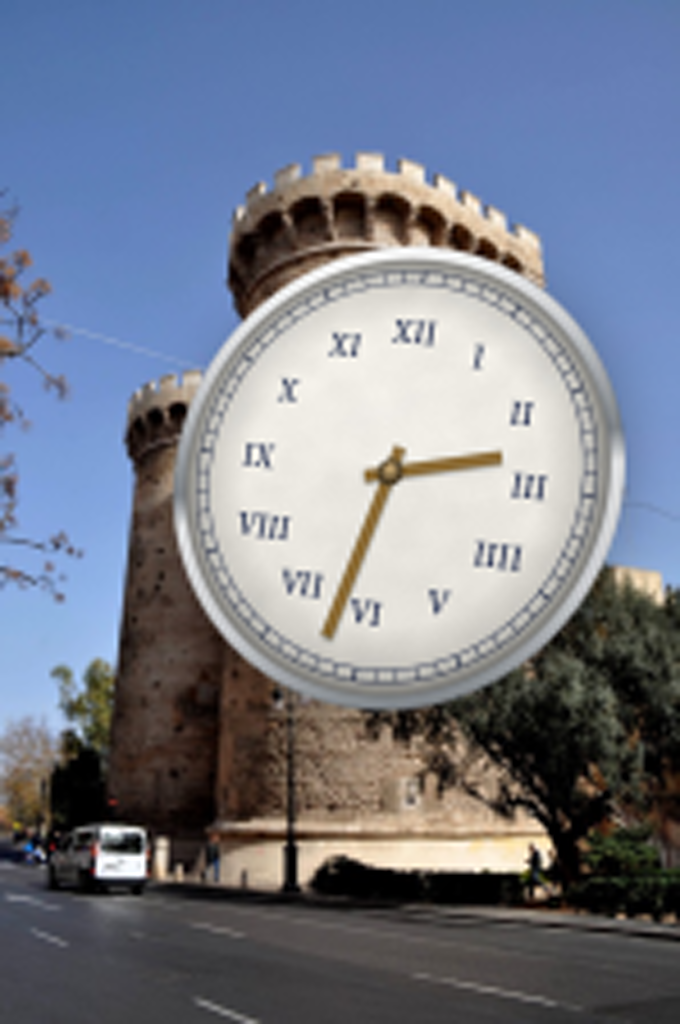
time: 2:32
